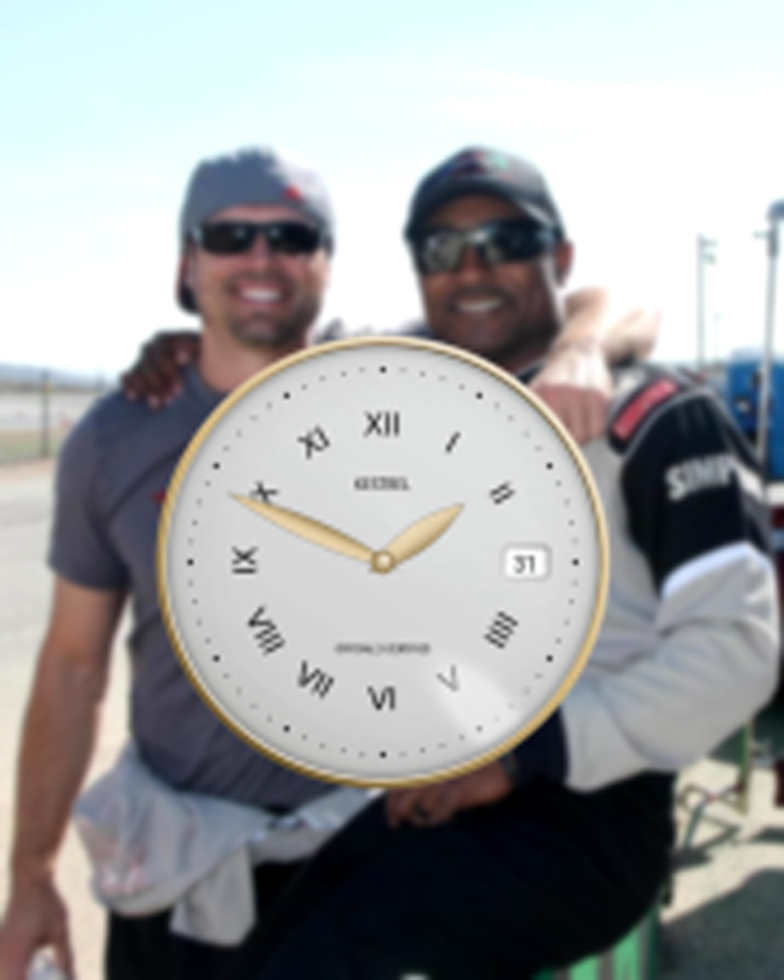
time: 1:49
